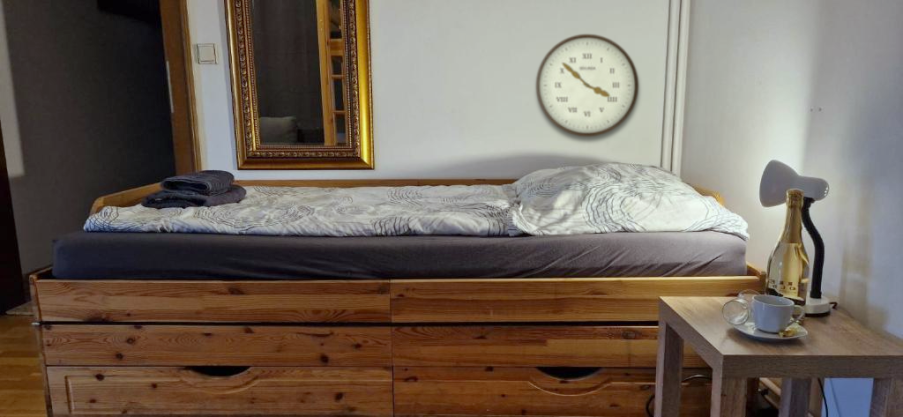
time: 3:52
